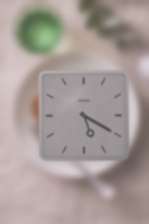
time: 5:20
